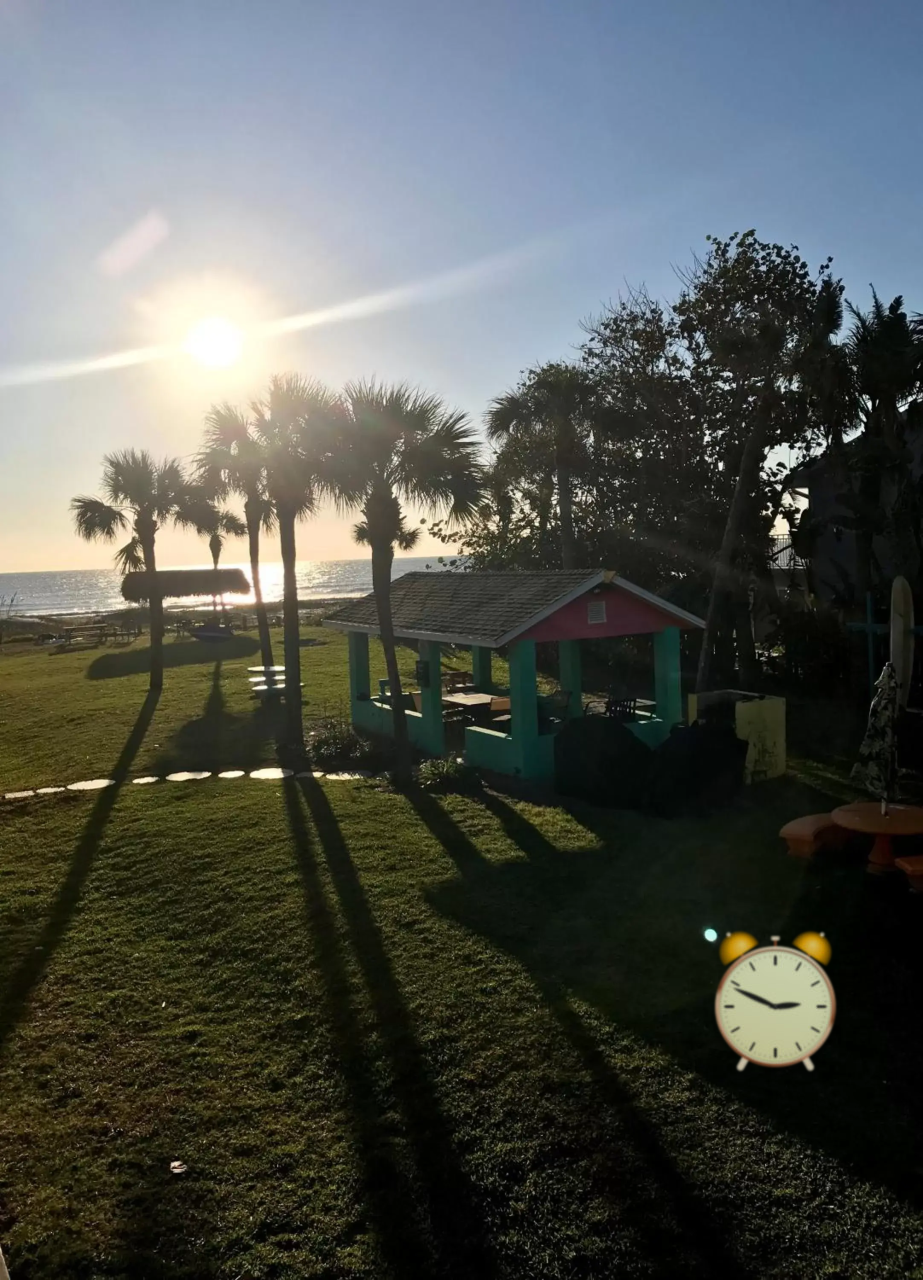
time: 2:49
